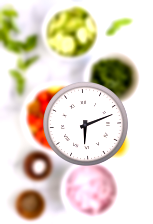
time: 6:12
